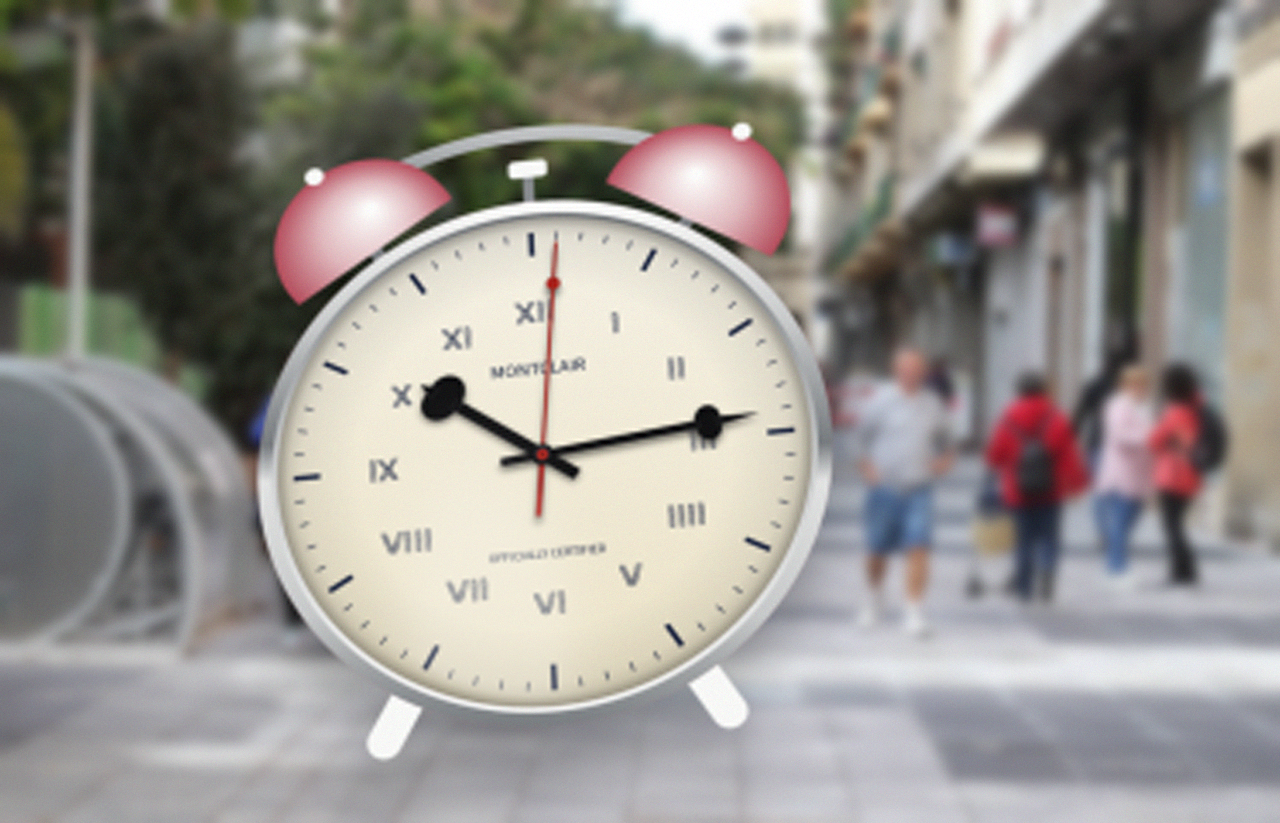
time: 10:14:01
